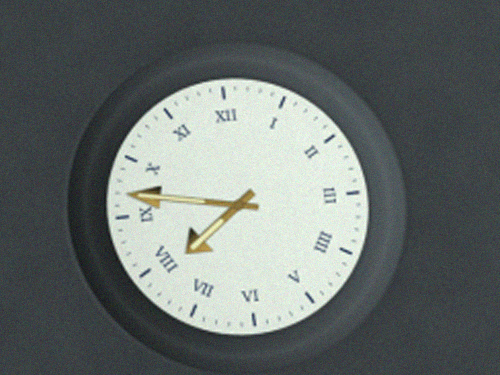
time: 7:47
